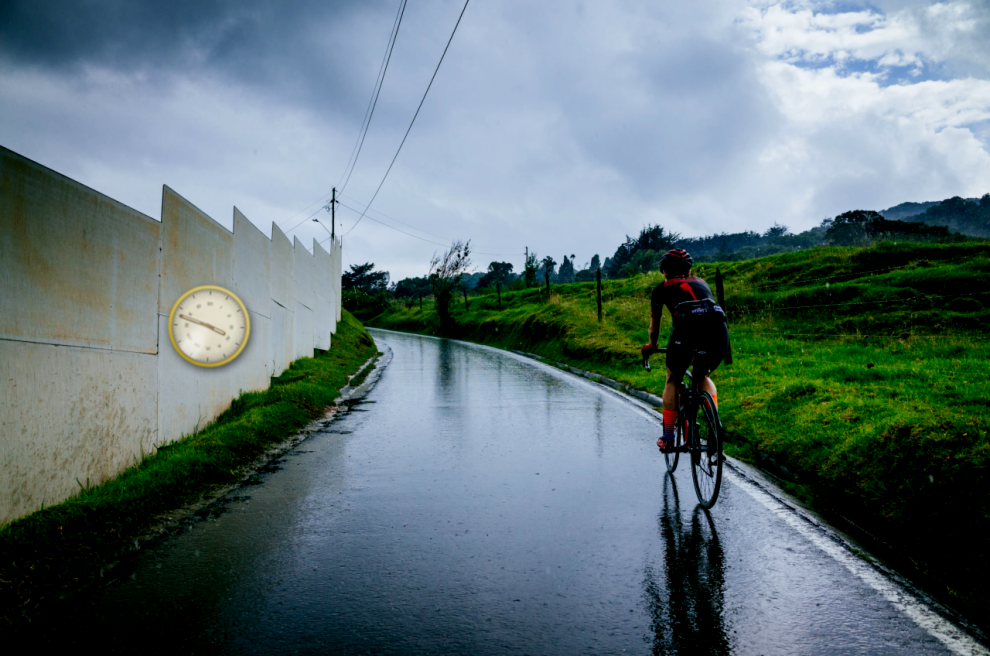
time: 3:48
